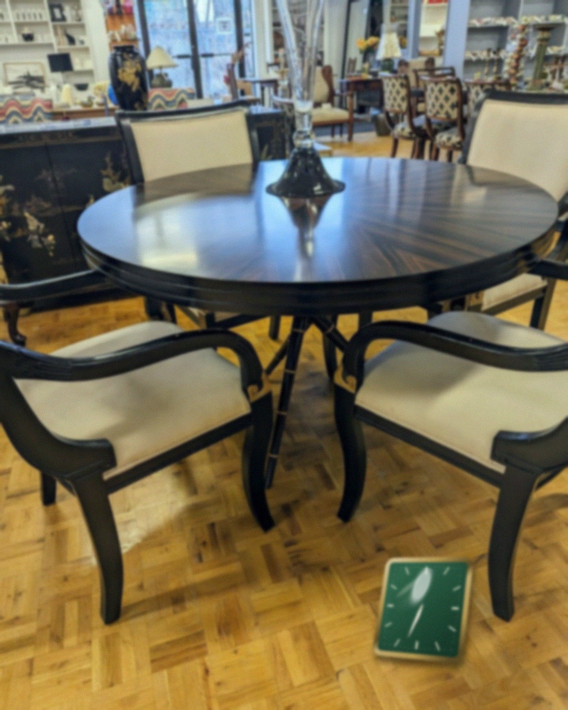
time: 6:33
